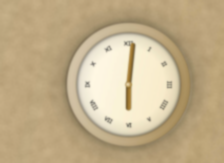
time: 6:01
